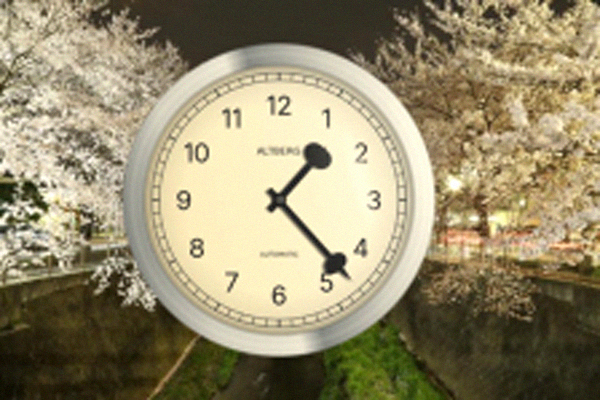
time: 1:23
